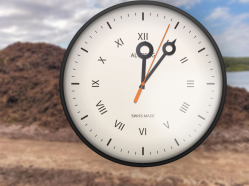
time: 12:06:04
